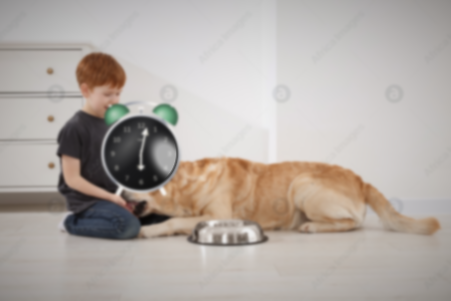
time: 6:02
